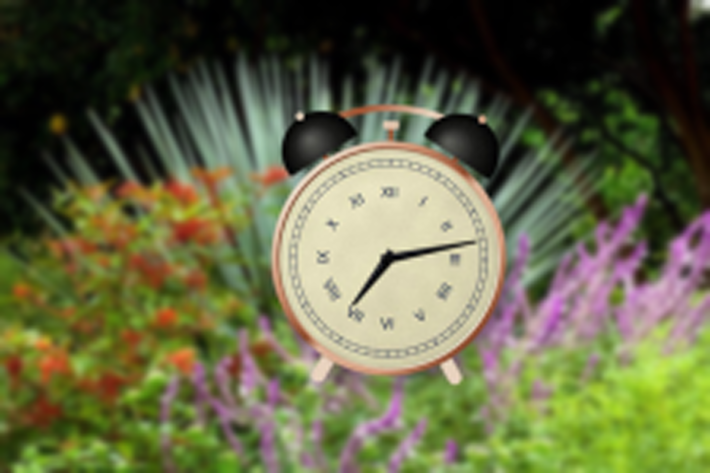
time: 7:13
